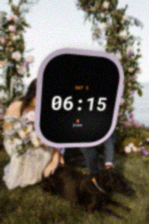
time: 6:15
